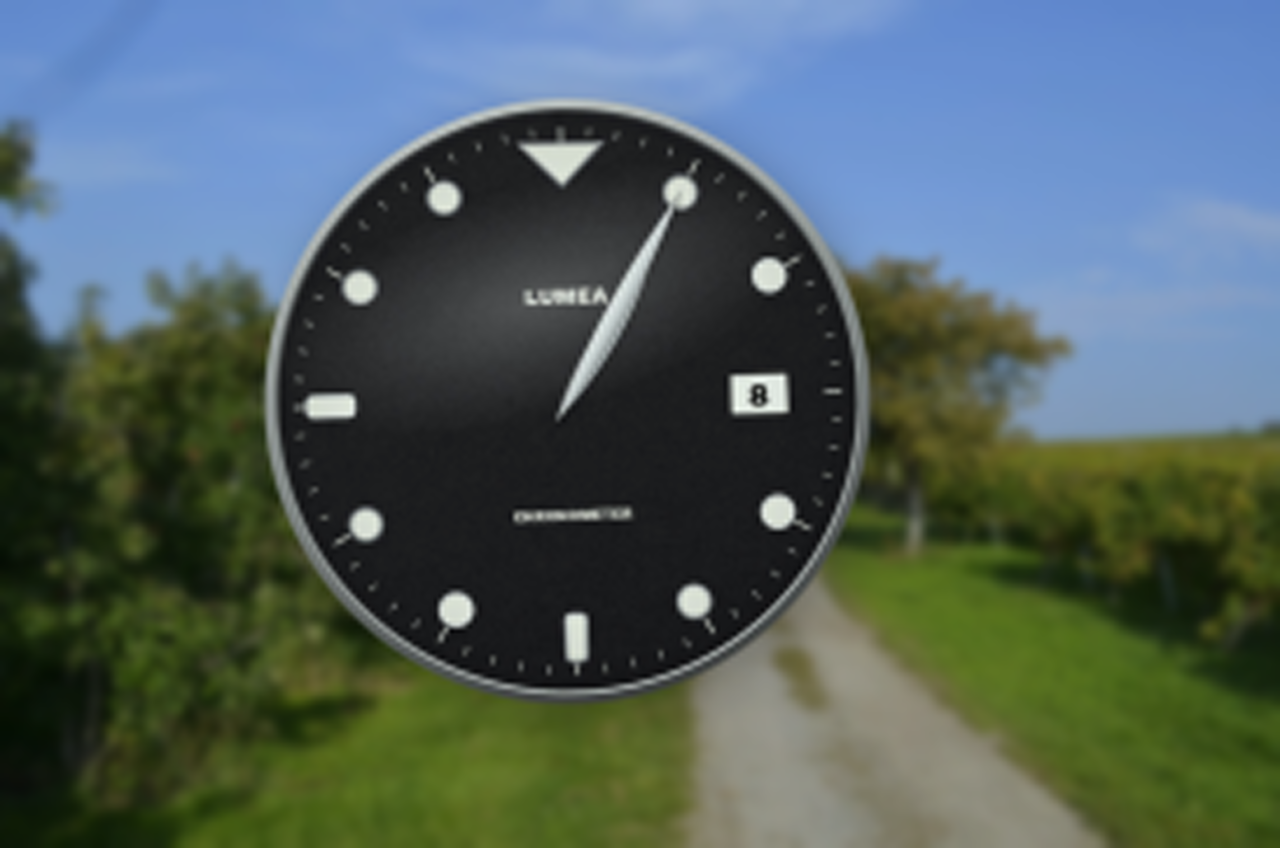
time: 1:05
